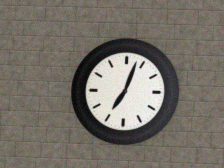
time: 7:03
